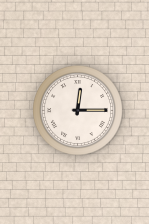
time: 12:15
